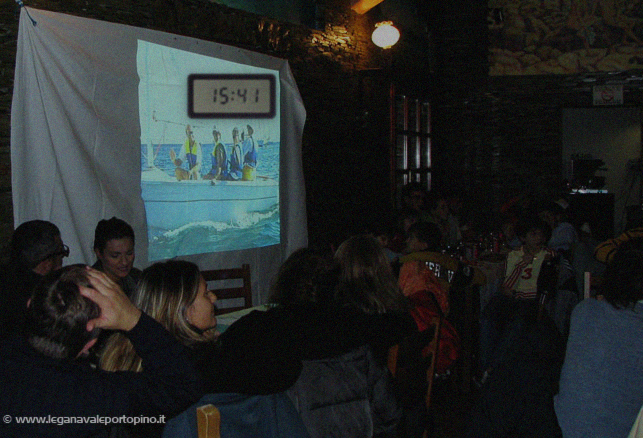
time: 15:41
